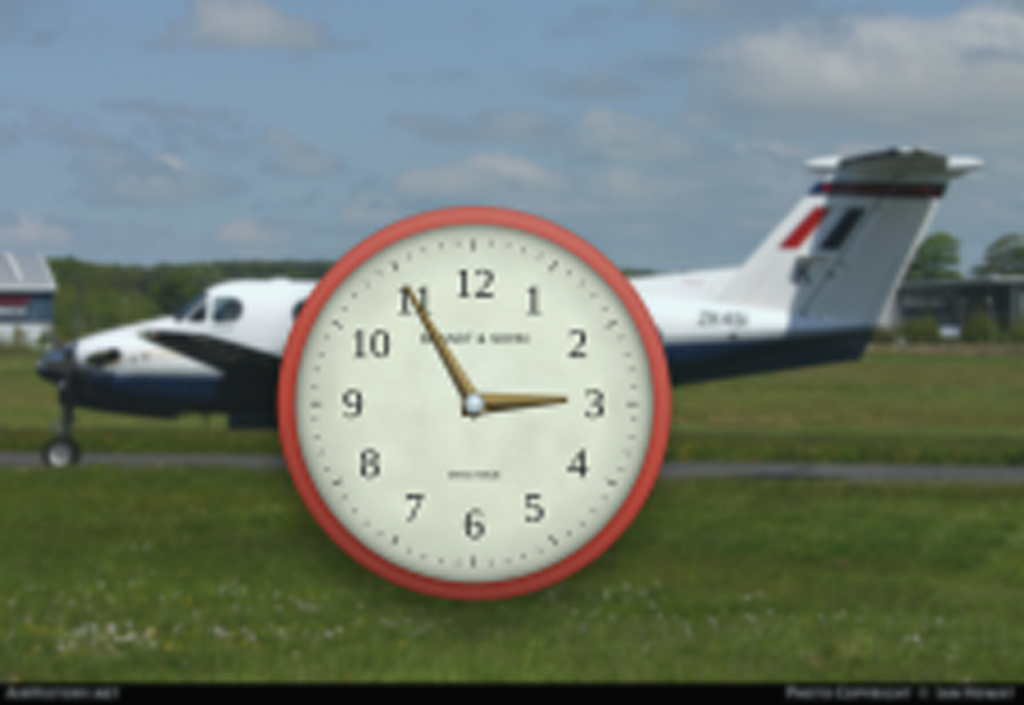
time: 2:55
